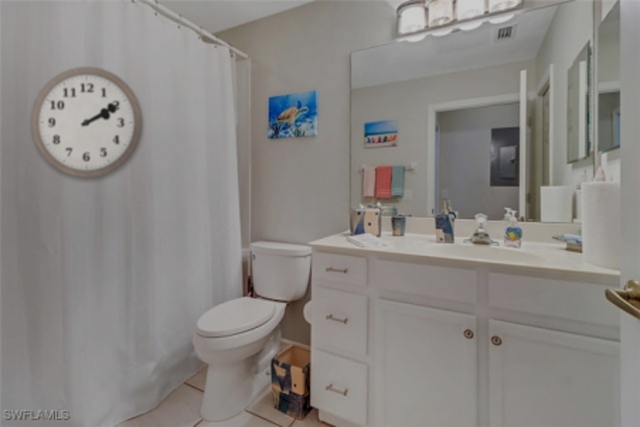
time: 2:10
